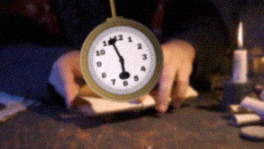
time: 5:57
